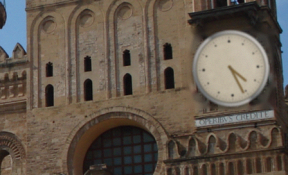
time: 4:26
